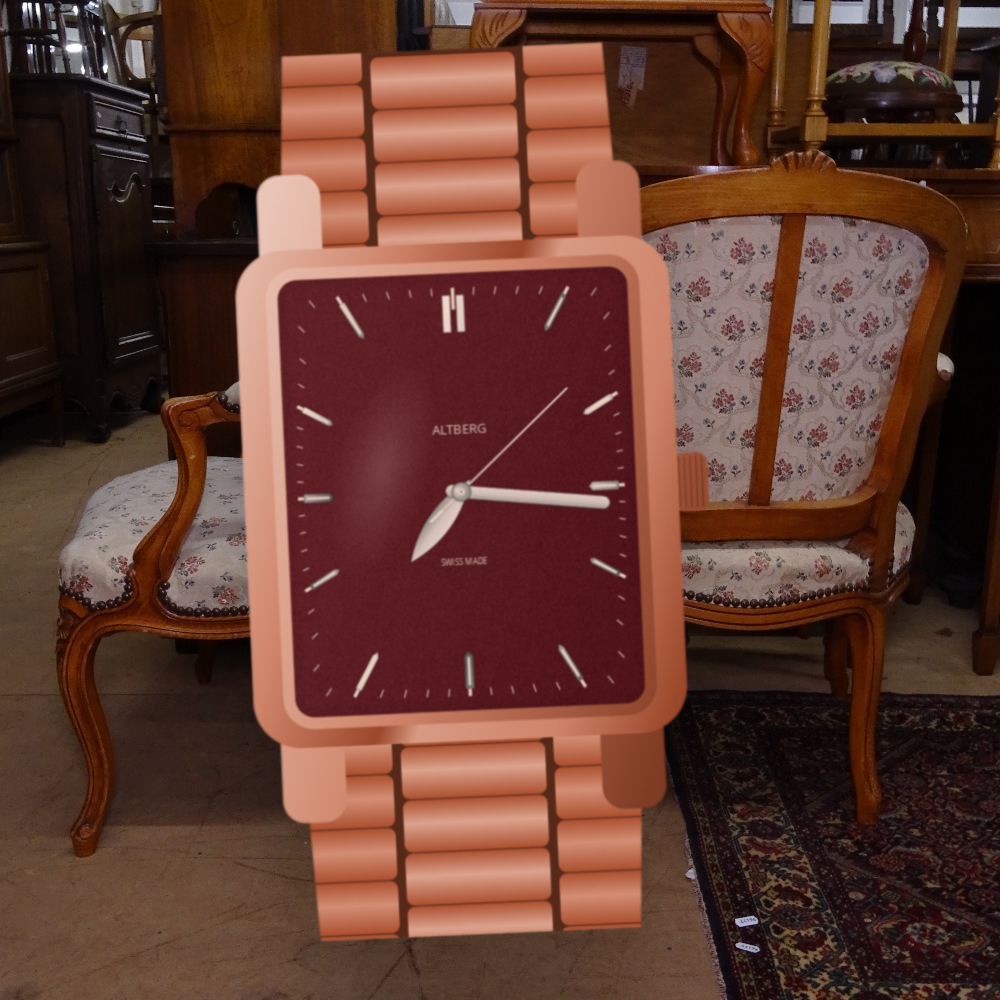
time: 7:16:08
